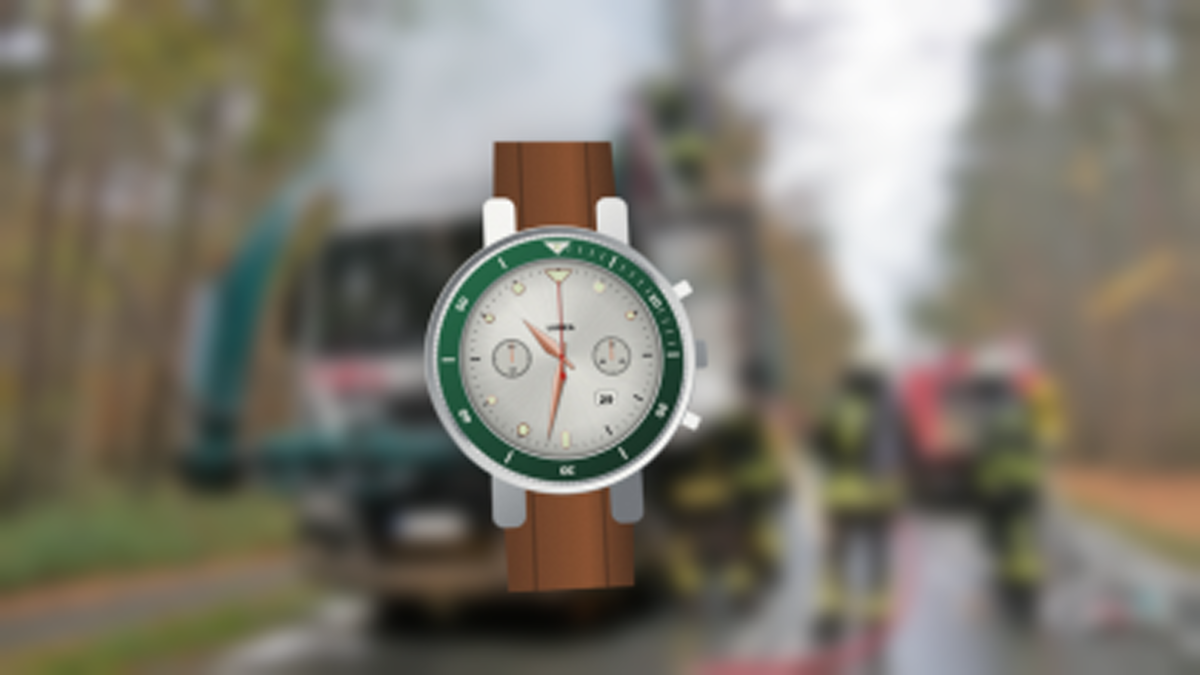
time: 10:32
